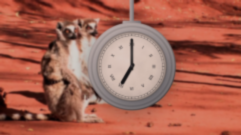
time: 7:00
